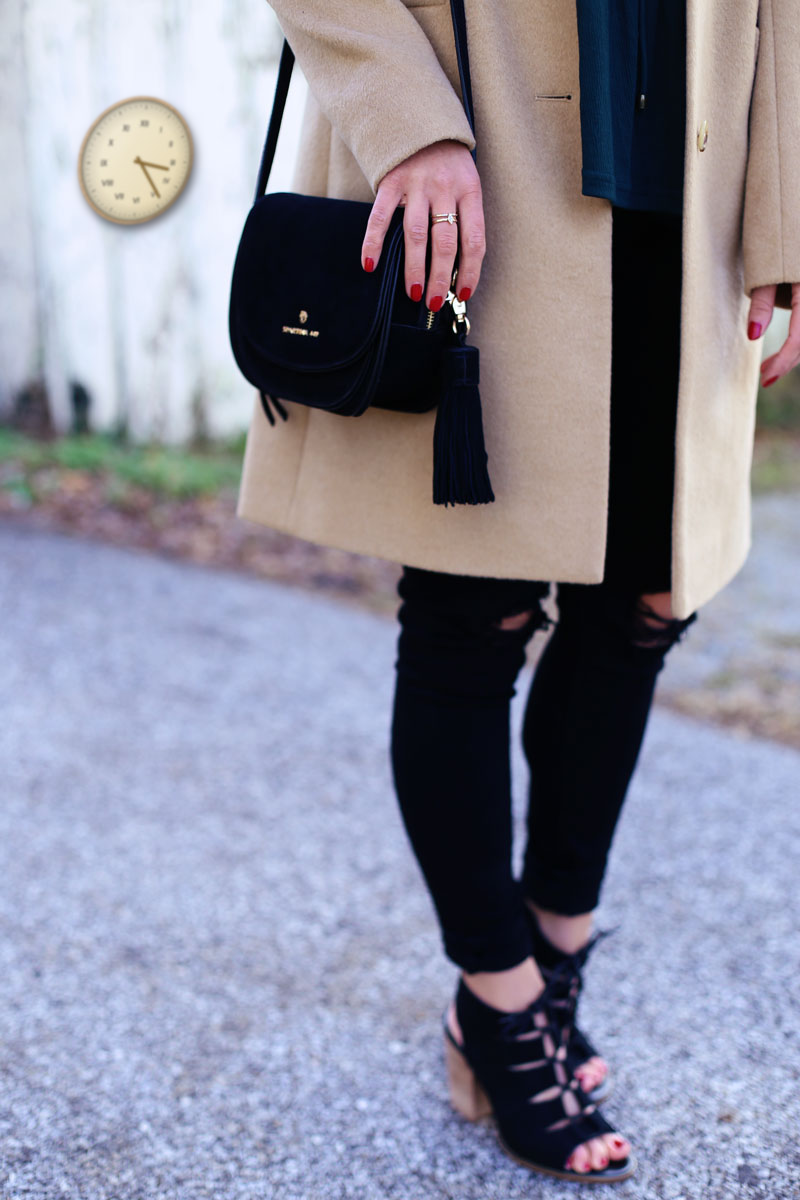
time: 3:24
